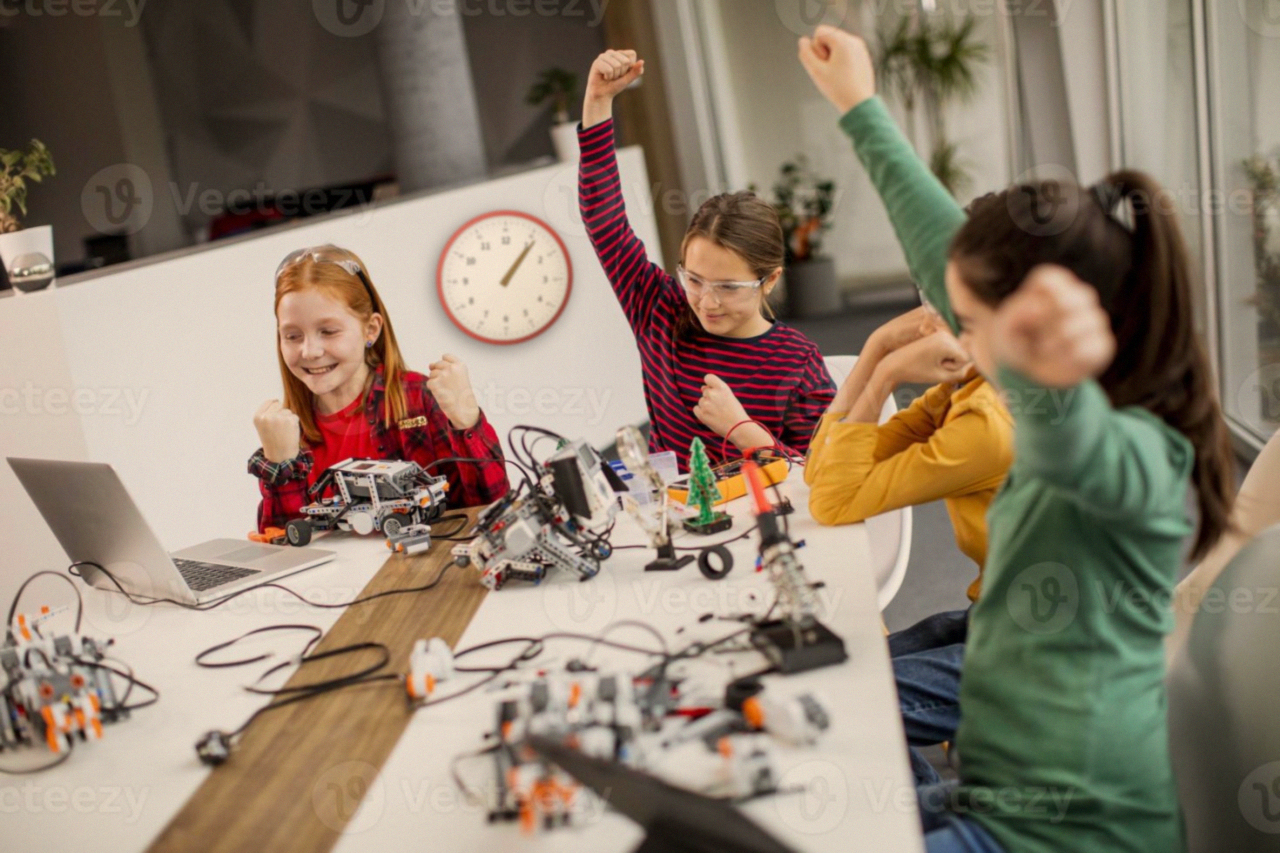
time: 1:06
